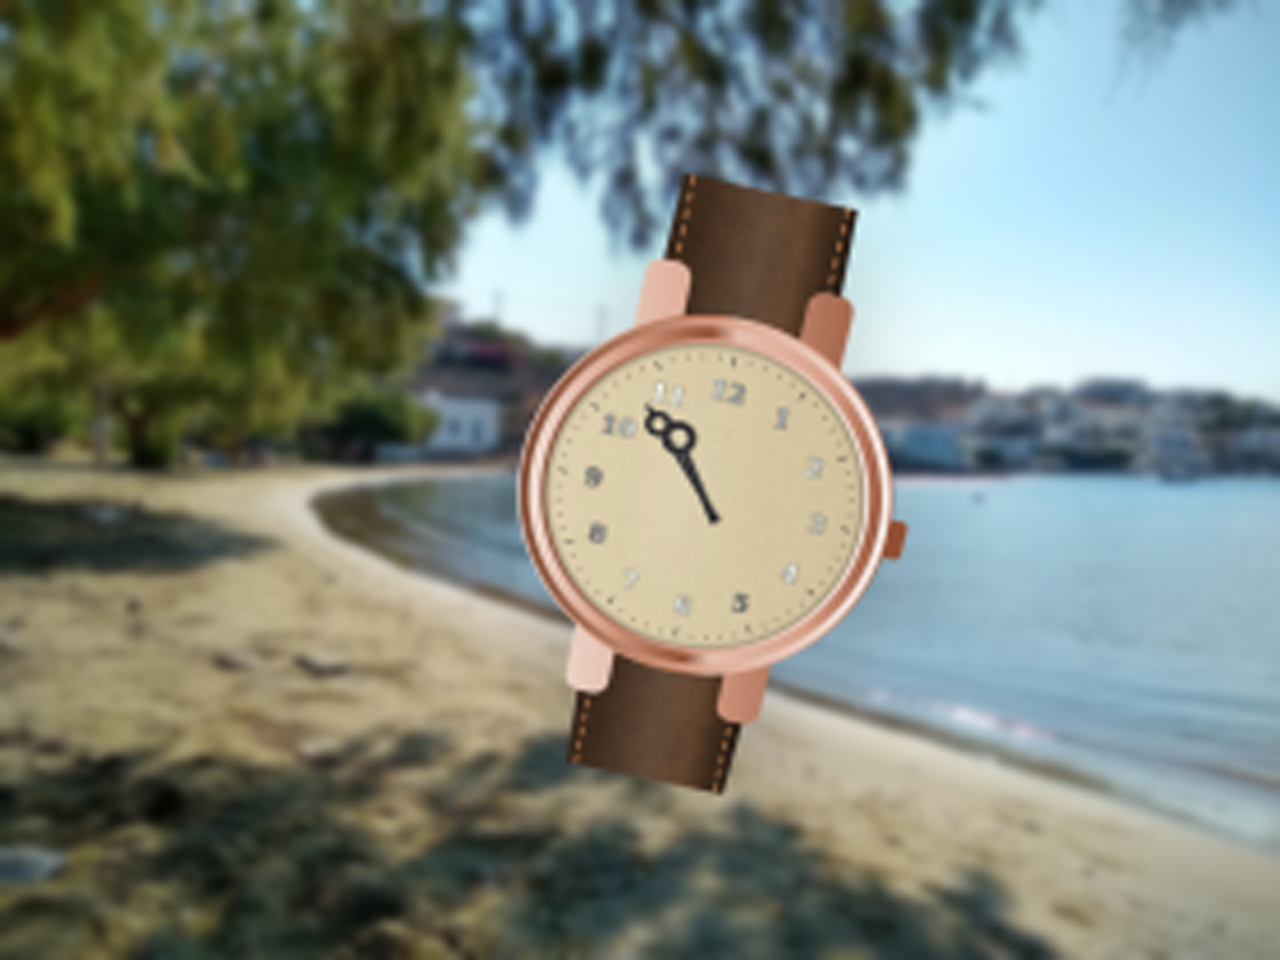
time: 10:53
